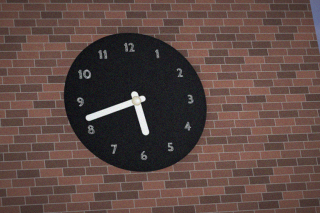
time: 5:42
